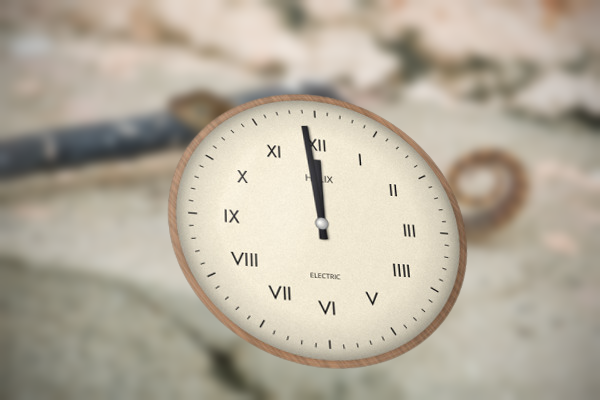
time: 11:59
